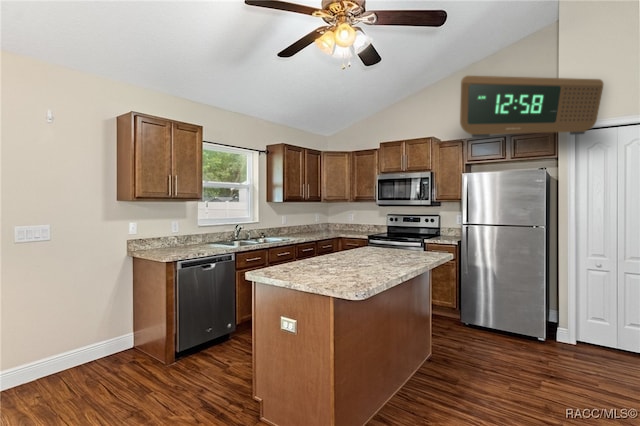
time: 12:58
